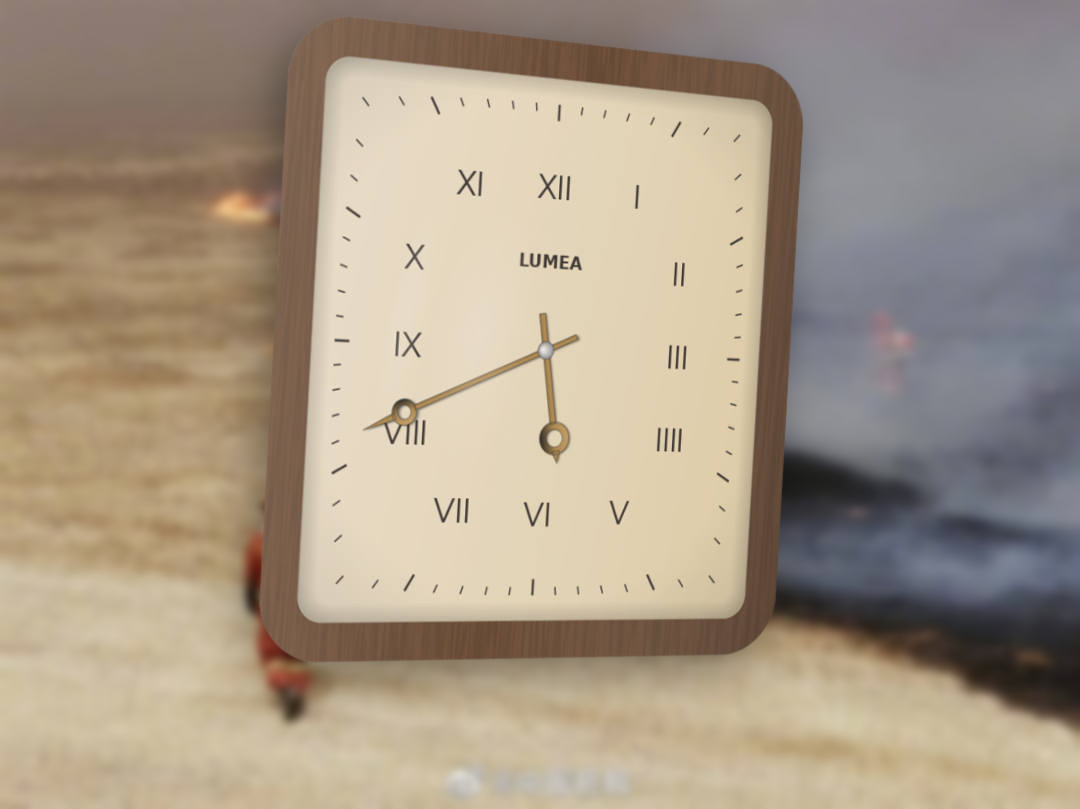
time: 5:41
